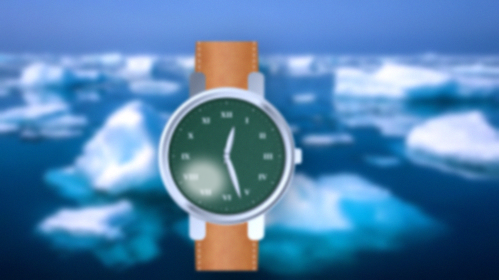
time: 12:27
